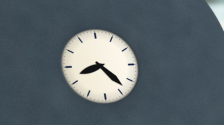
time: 8:23
